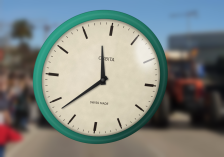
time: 11:38
